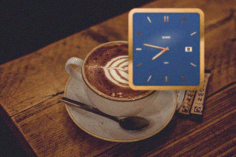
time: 7:47
